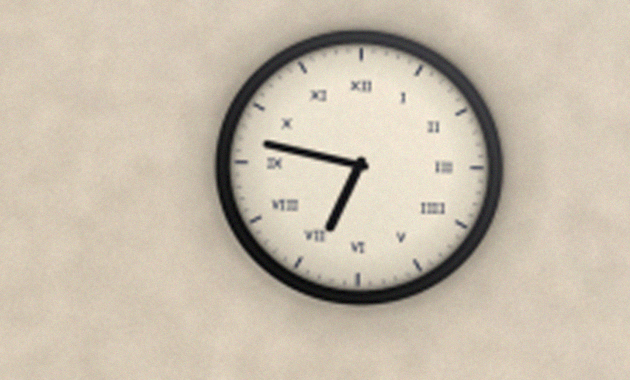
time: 6:47
